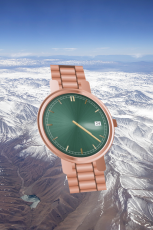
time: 4:22
